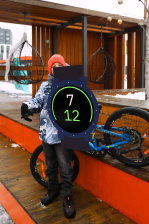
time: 7:12
